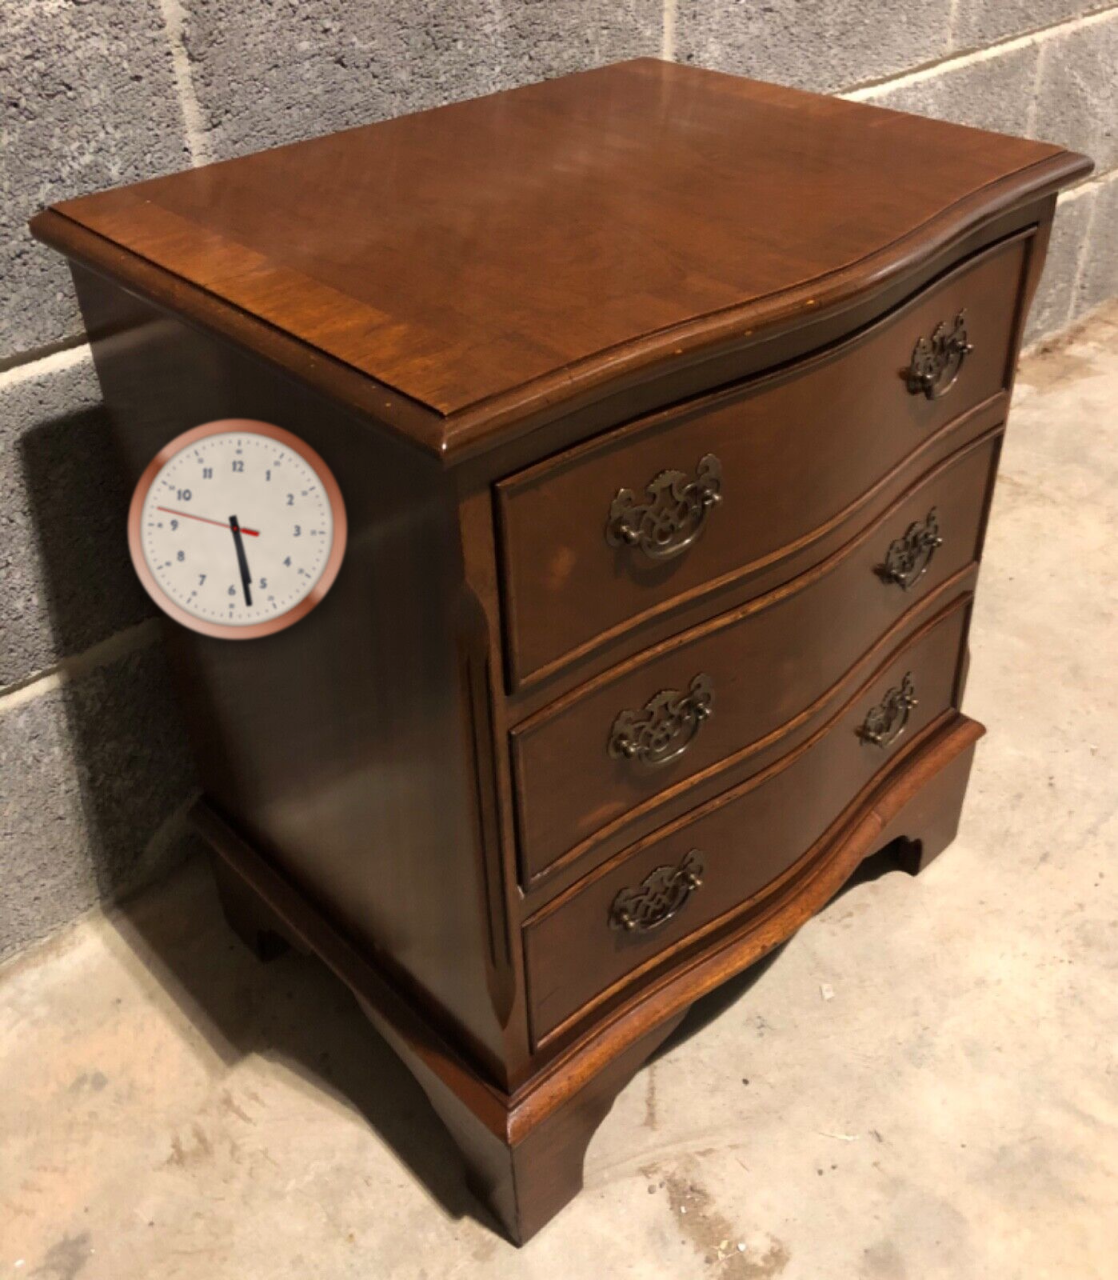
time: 5:27:47
